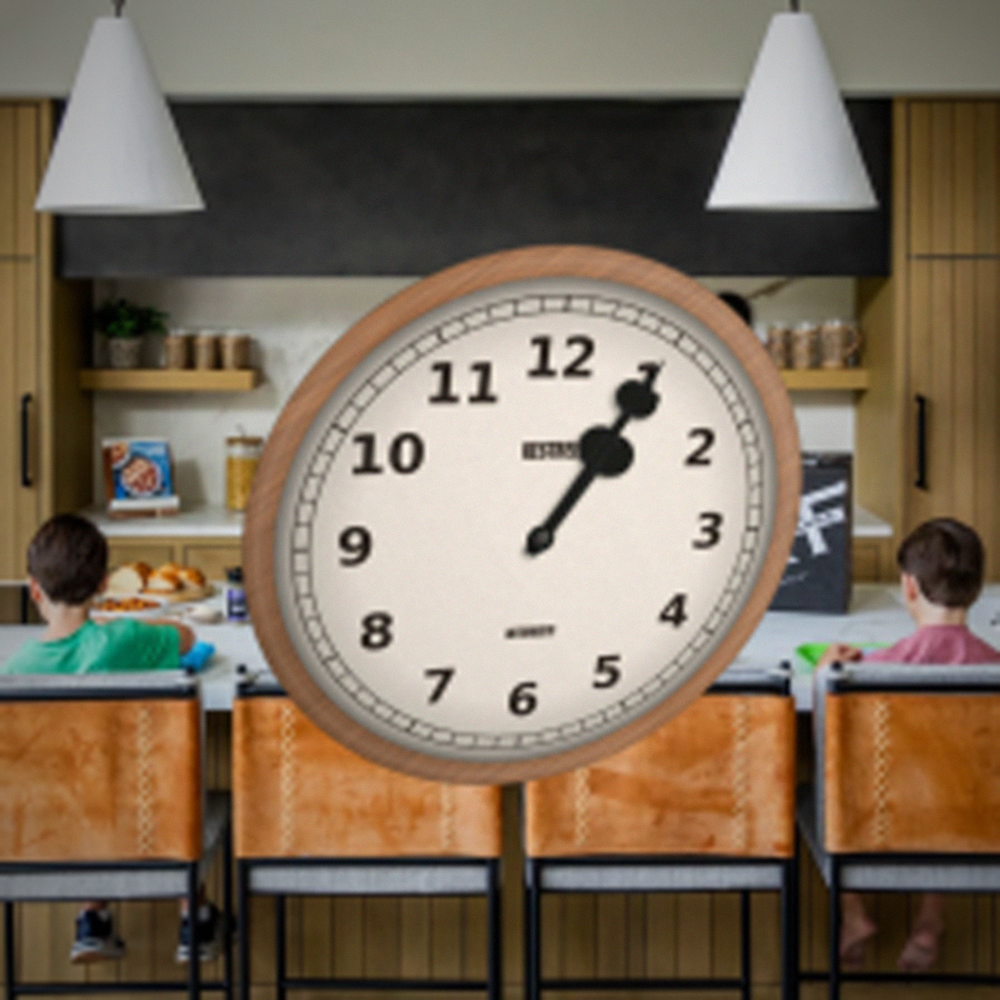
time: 1:05
